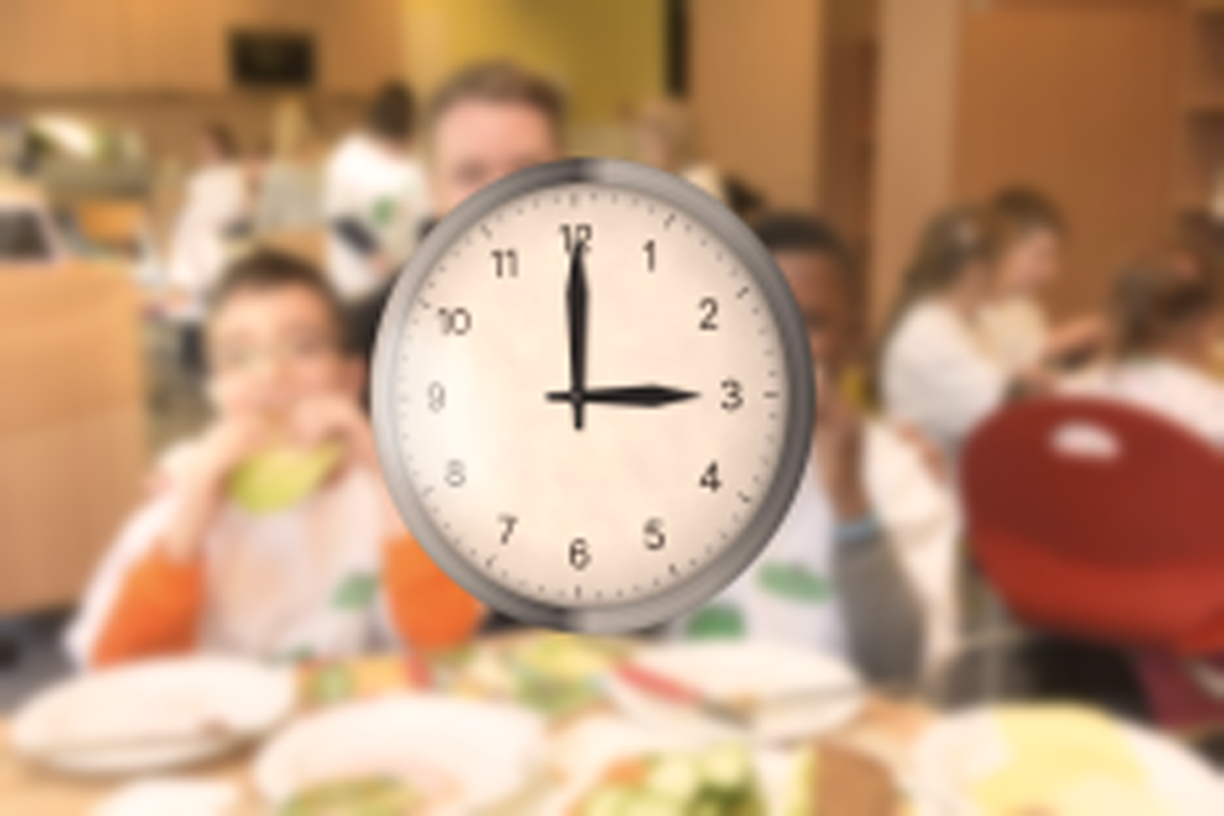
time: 3:00
